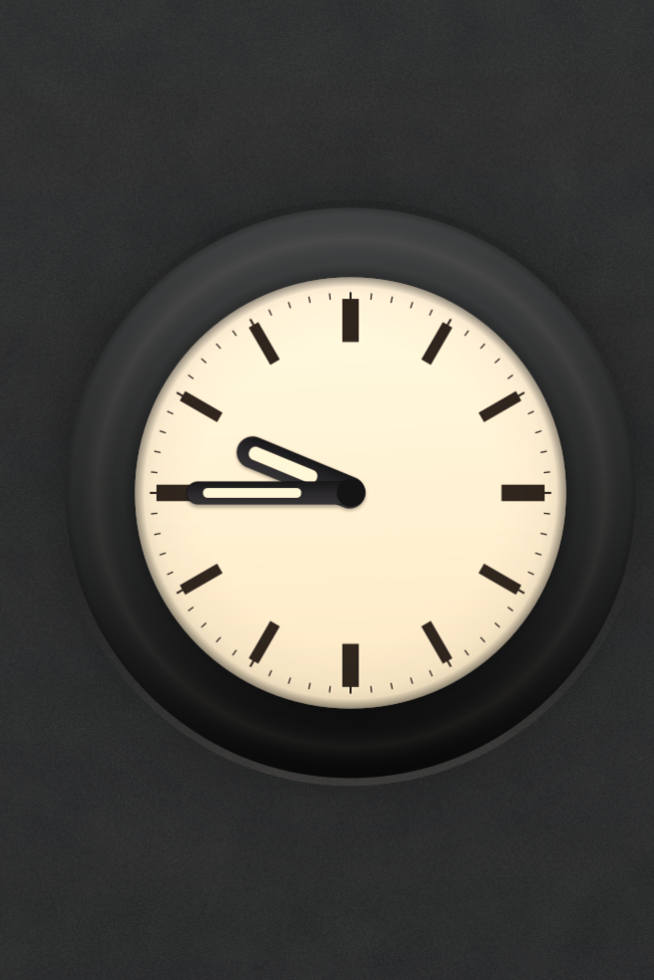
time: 9:45
